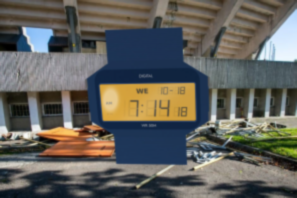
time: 7:14:18
